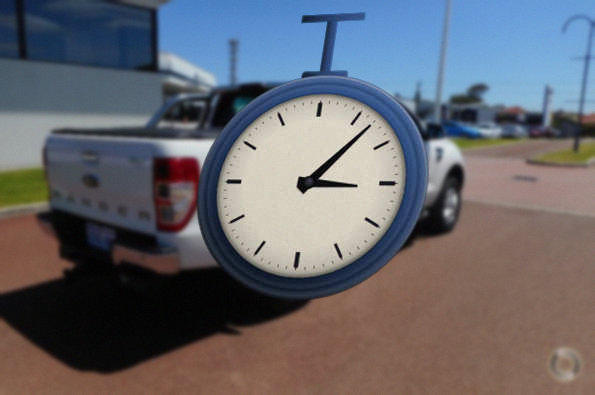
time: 3:07
